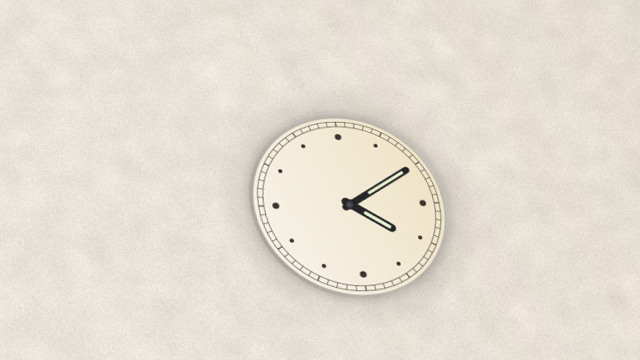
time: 4:10
